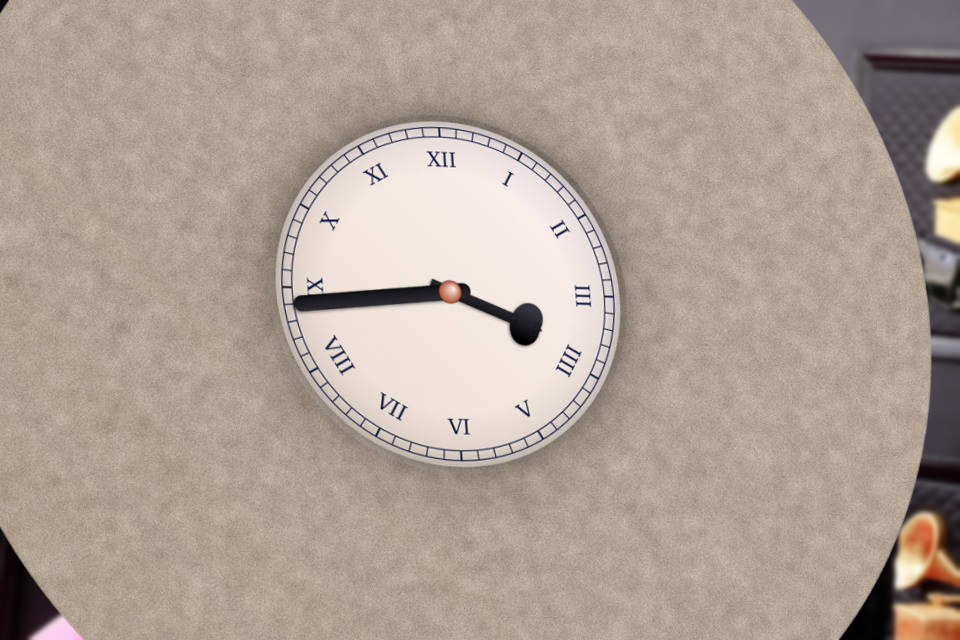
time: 3:44
